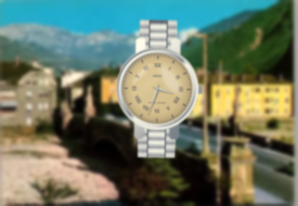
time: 3:33
